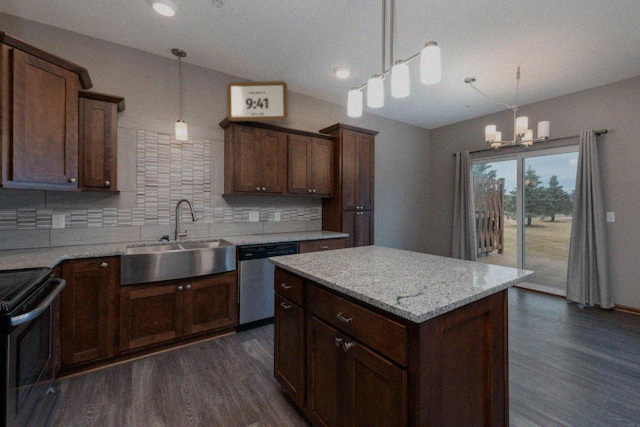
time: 9:41
